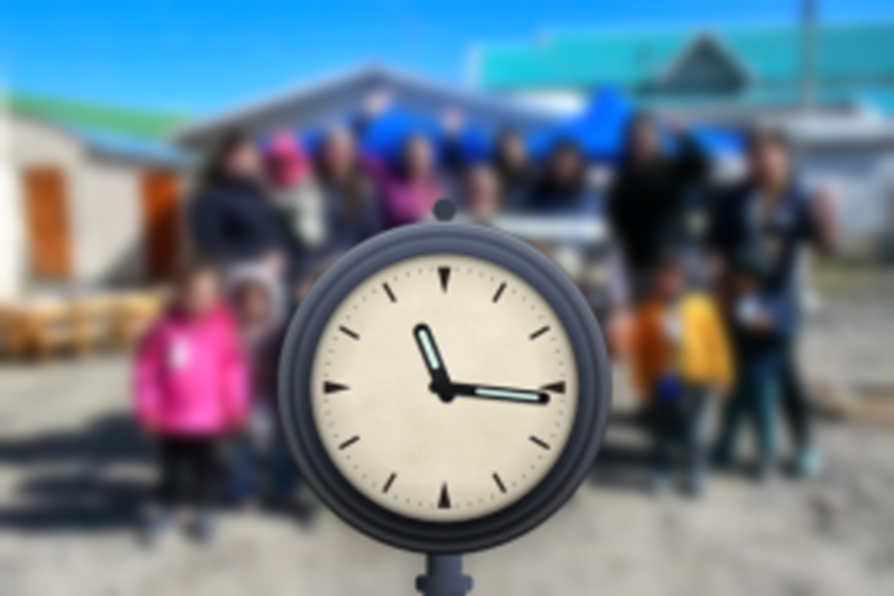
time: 11:16
